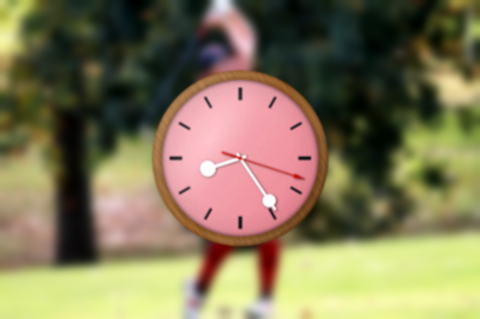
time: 8:24:18
